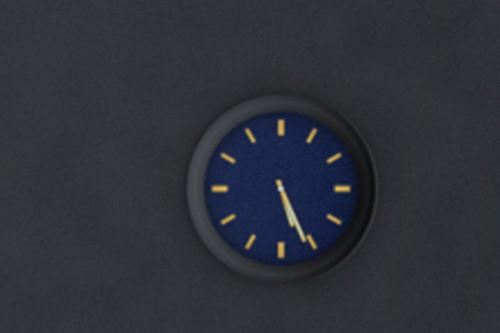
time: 5:26
